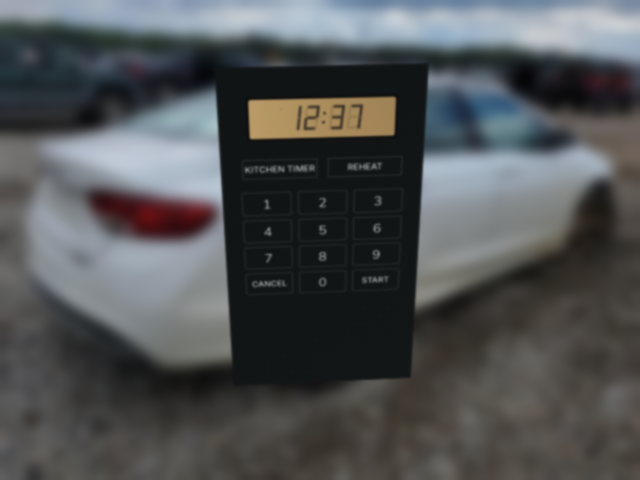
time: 12:37
